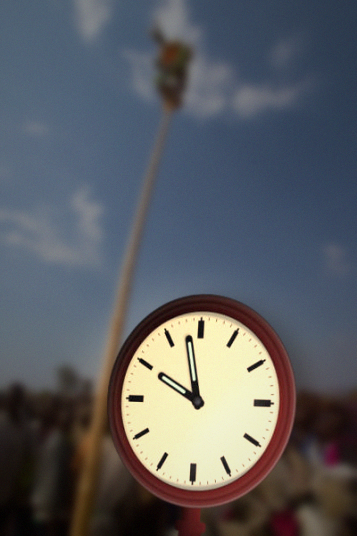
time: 9:58
